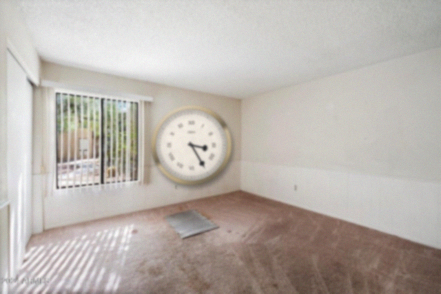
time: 3:25
